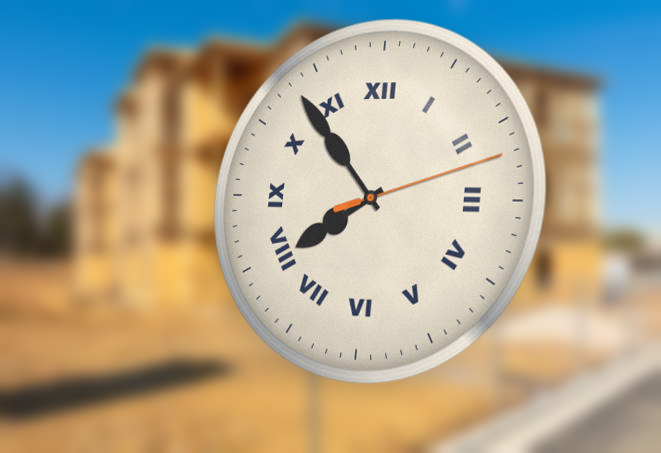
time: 7:53:12
